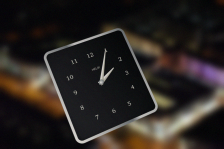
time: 2:05
